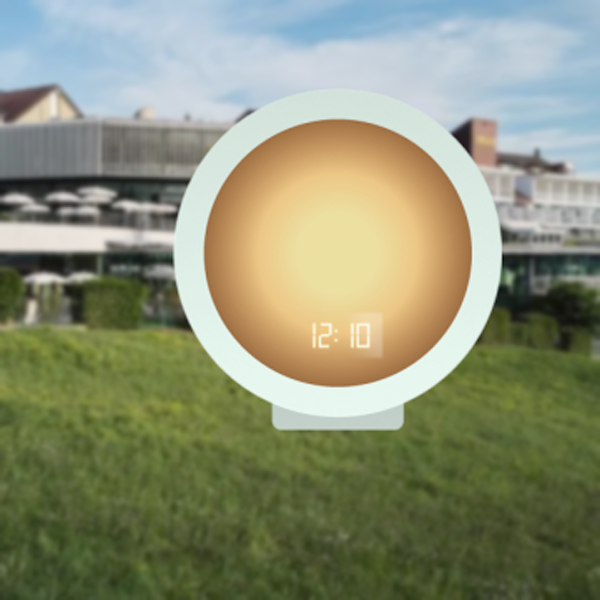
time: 12:10
